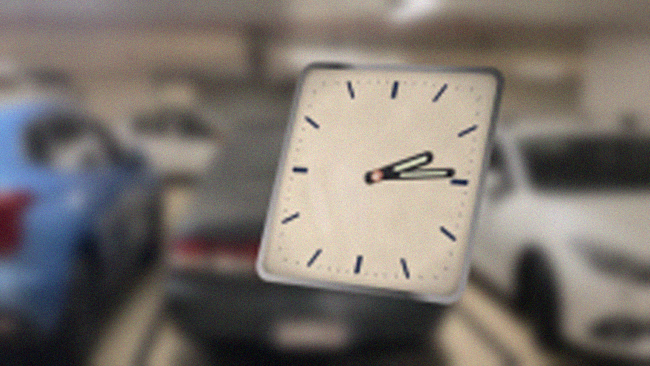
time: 2:14
